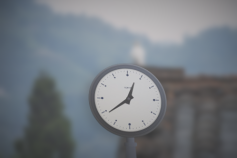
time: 12:39
